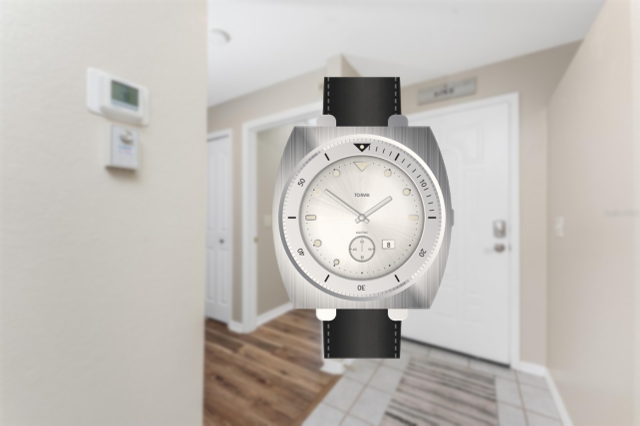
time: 1:51
